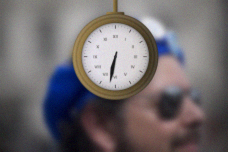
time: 6:32
